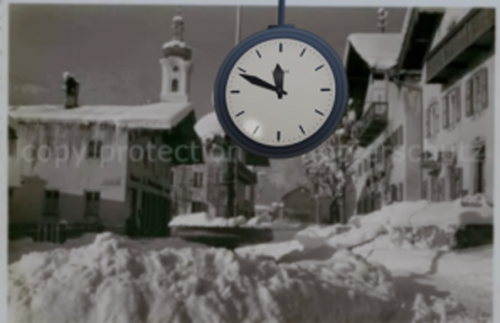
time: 11:49
